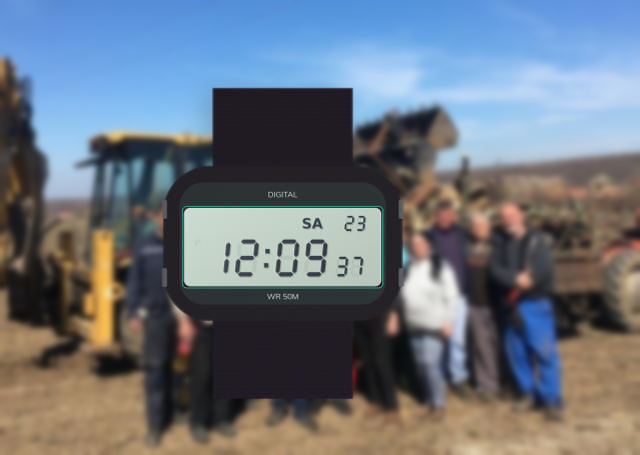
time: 12:09:37
